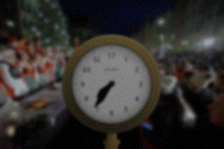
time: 7:36
